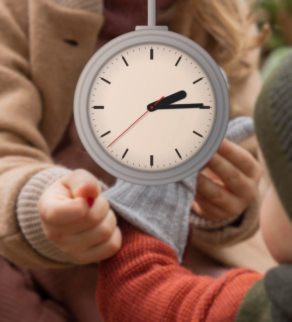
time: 2:14:38
